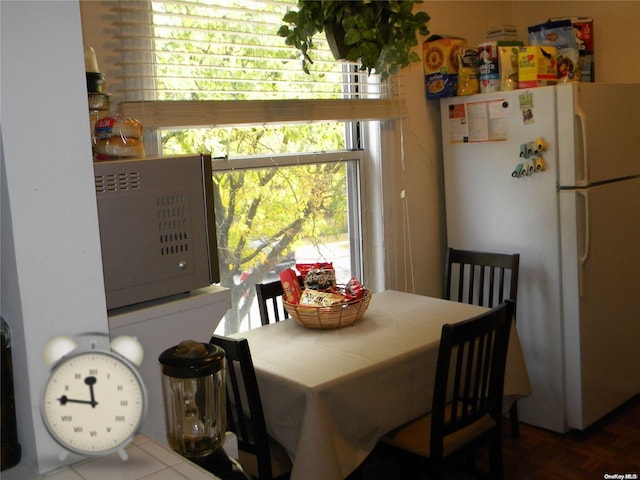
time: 11:46
